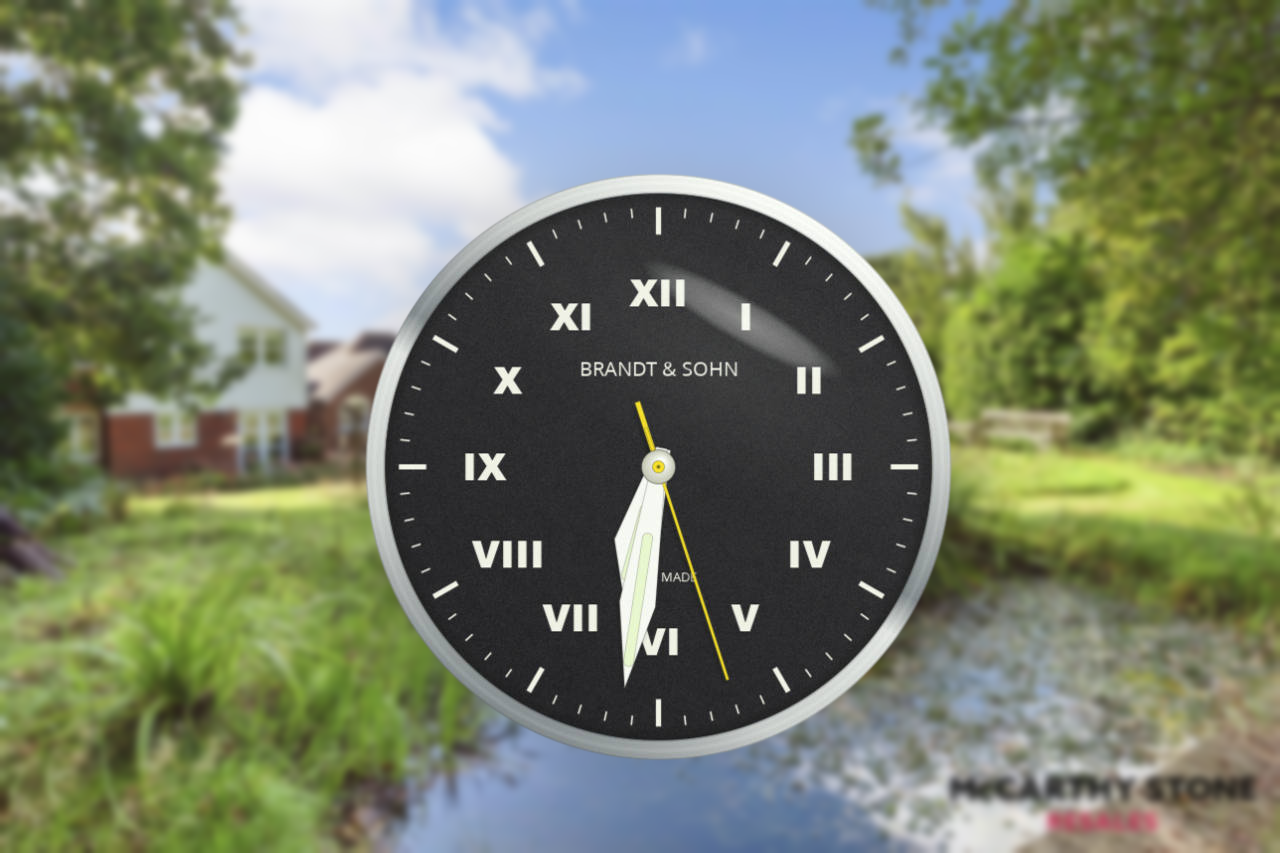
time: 6:31:27
